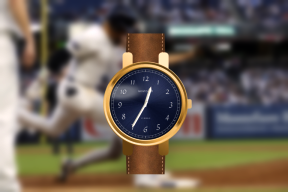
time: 12:35
